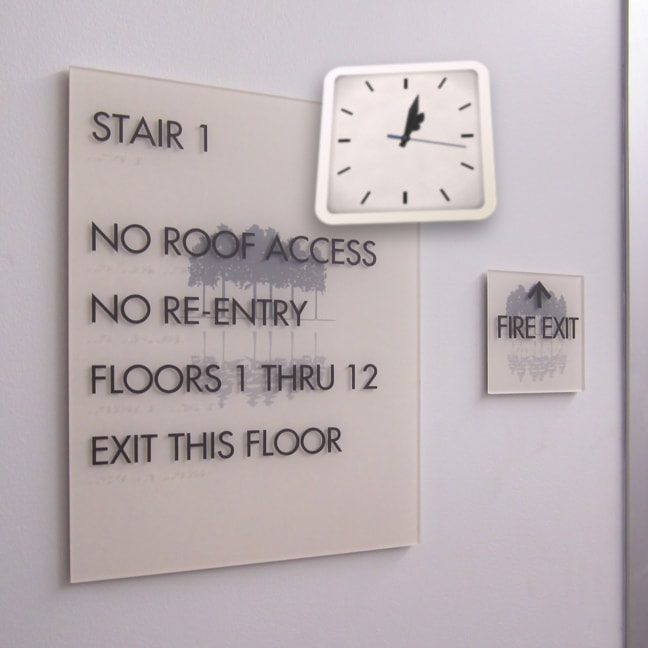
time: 1:02:17
